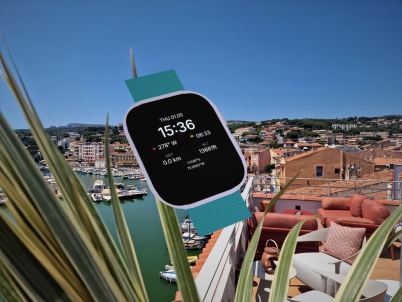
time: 15:36
